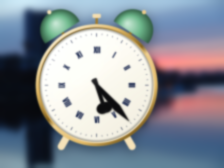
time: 5:23
